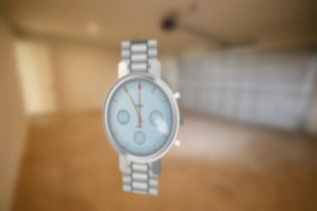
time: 10:55
